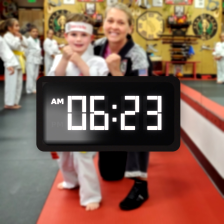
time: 6:23
